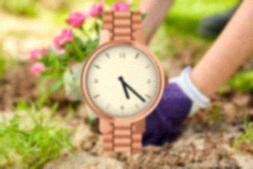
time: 5:22
